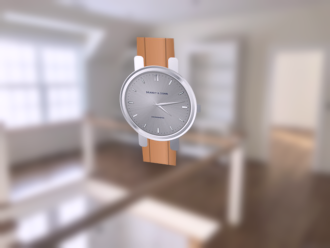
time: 4:13
